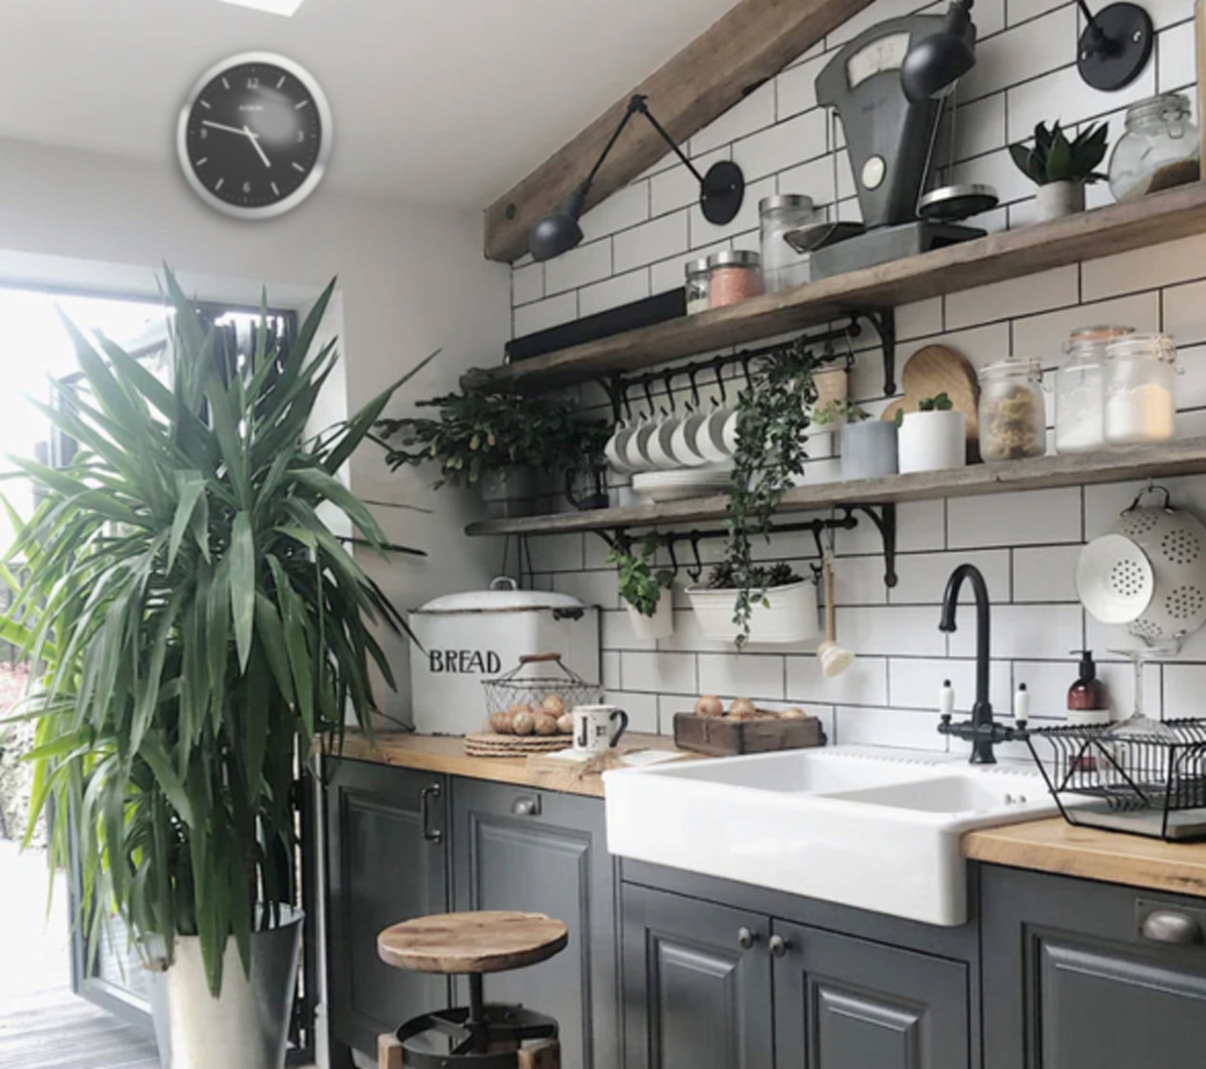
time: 4:47
